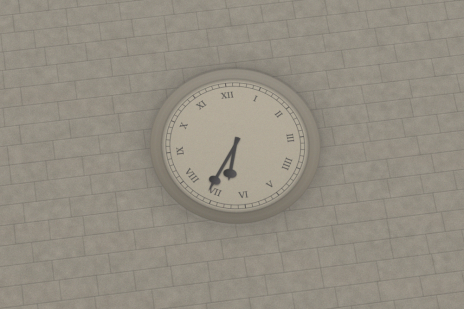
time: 6:36
